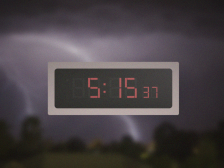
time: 5:15:37
